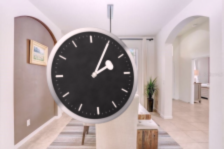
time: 2:05
